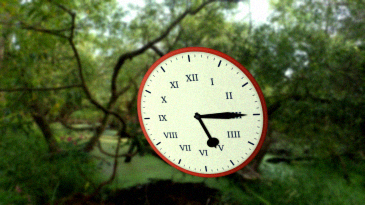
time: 5:15
